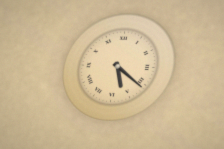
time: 5:21
